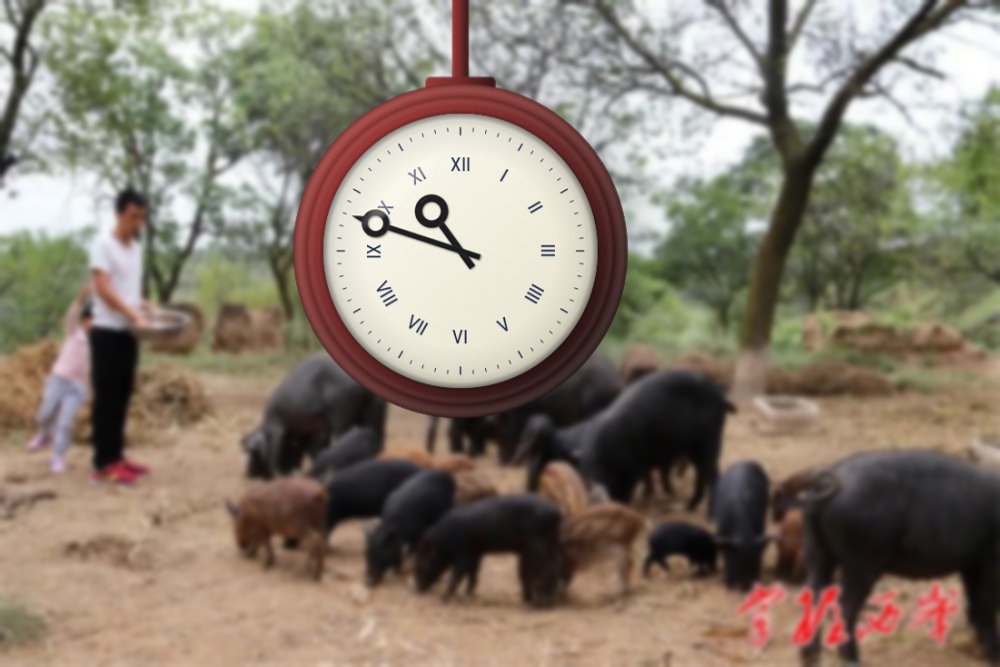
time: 10:48
